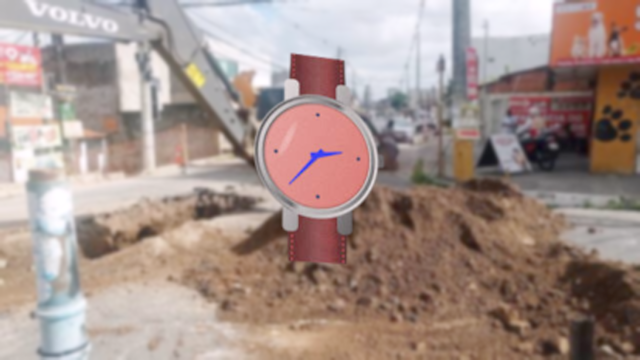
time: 2:37
